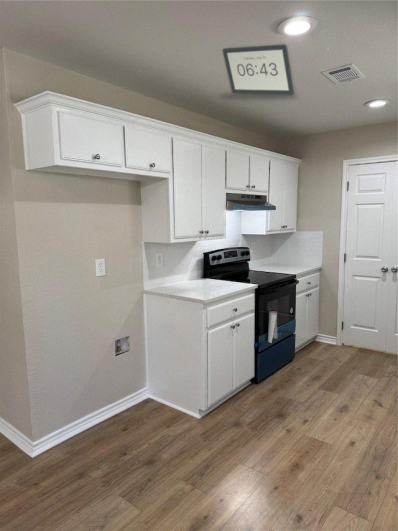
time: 6:43
